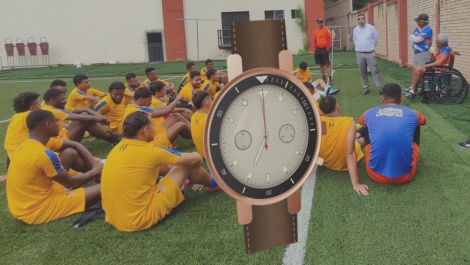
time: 6:59
